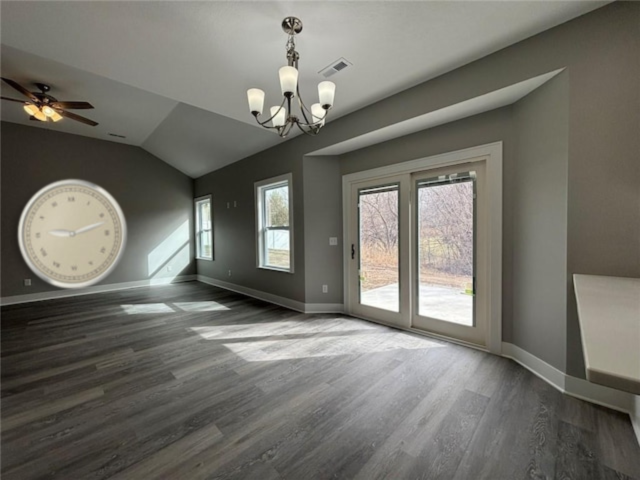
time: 9:12
